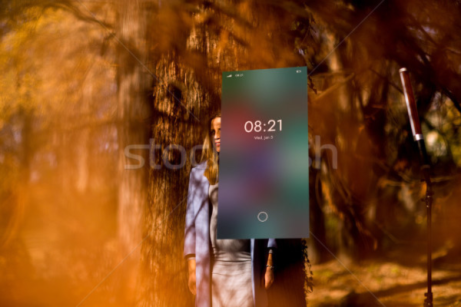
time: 8:21
